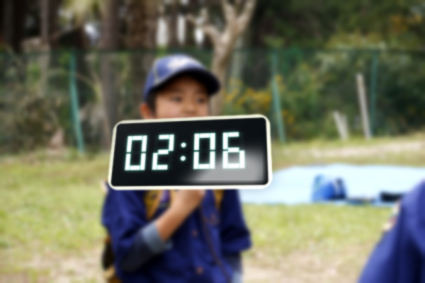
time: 2:06
